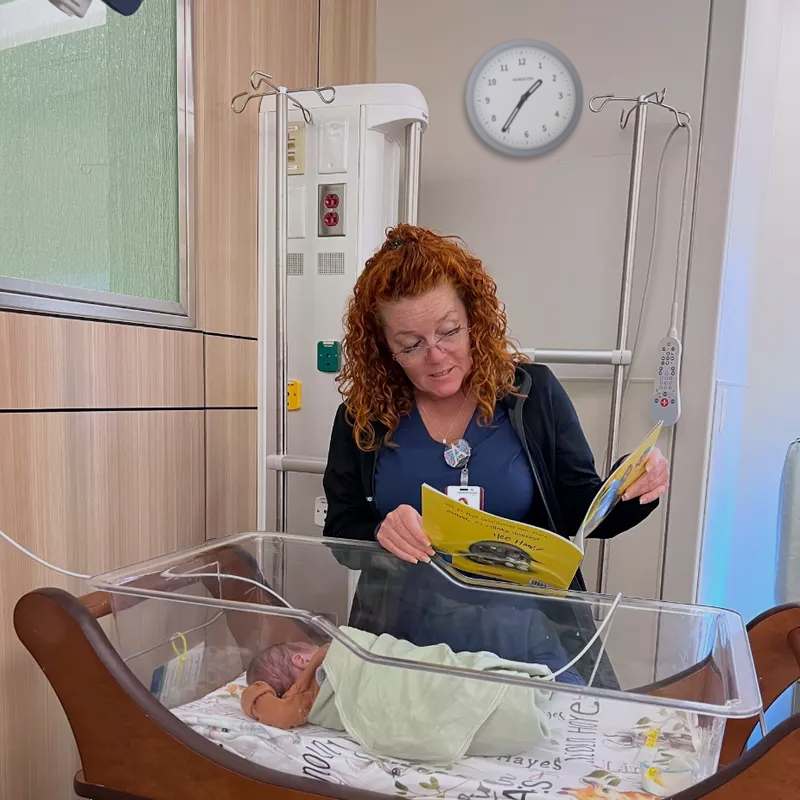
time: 1:36
